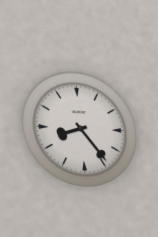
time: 8:24
